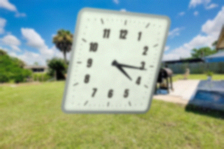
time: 4:16
